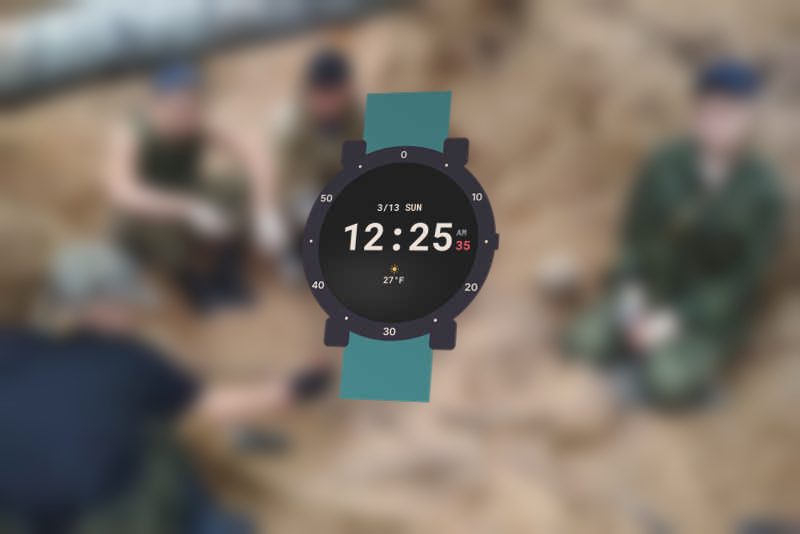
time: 12:25:35
